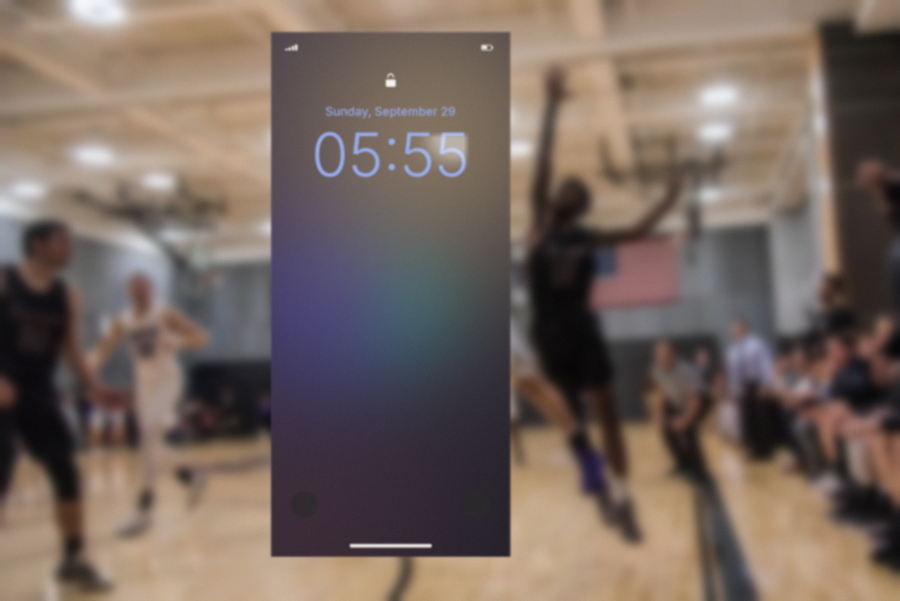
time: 5:55
